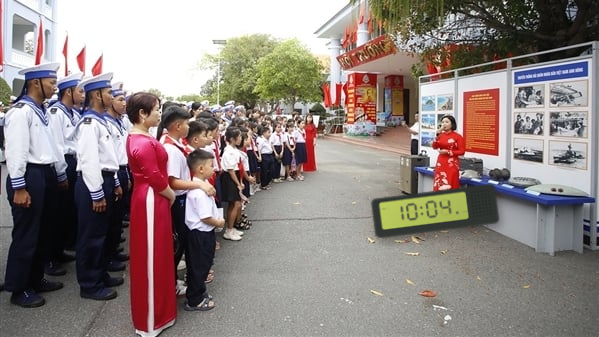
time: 10:04
